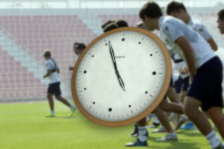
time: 4:56
